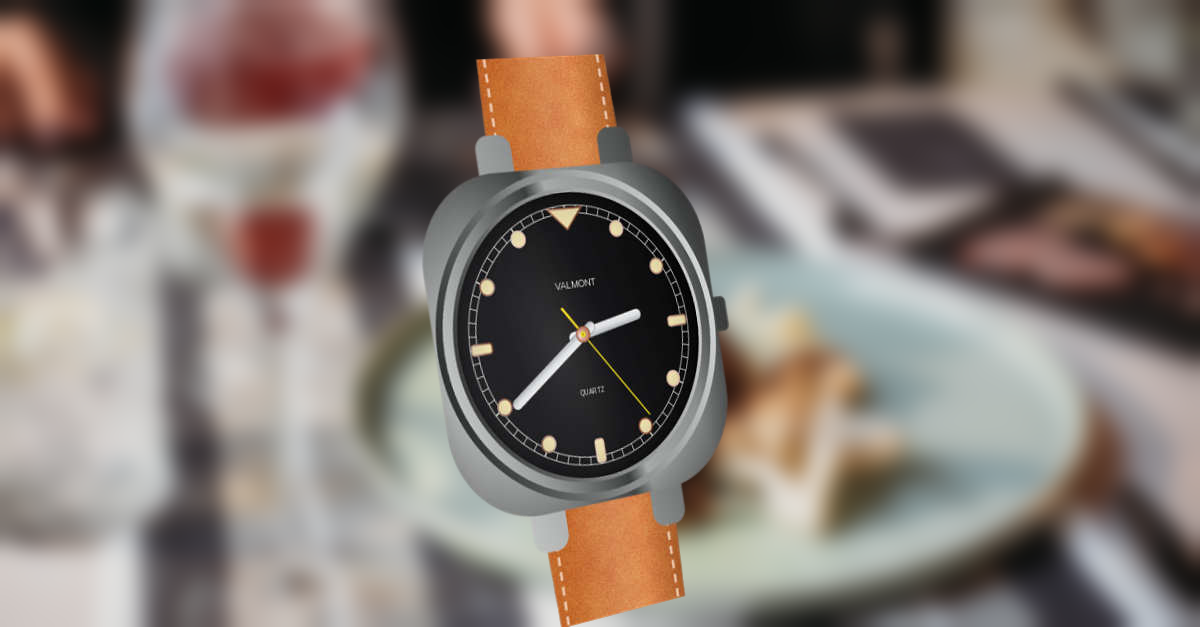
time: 2:39:24
